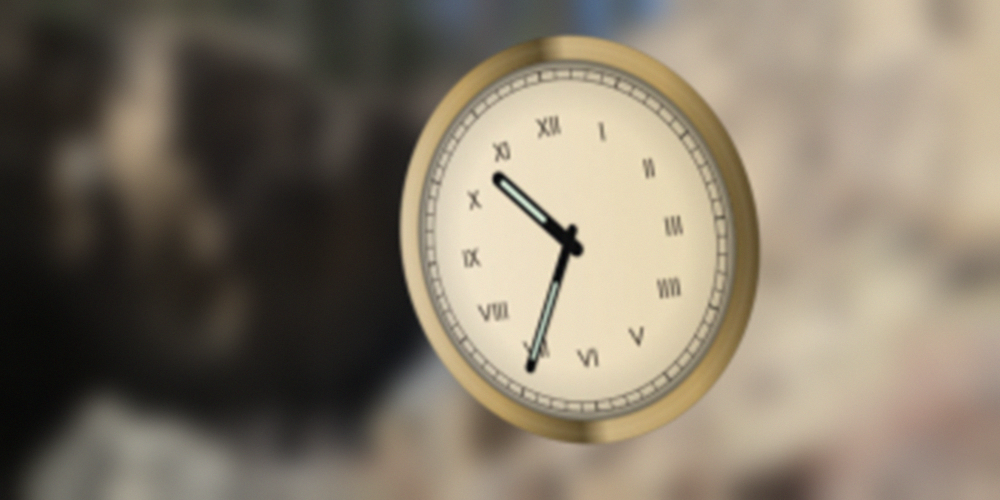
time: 10:35
